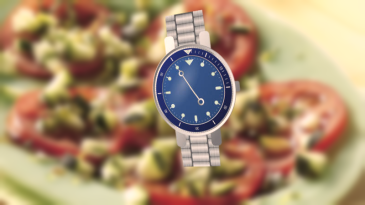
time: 4:55
